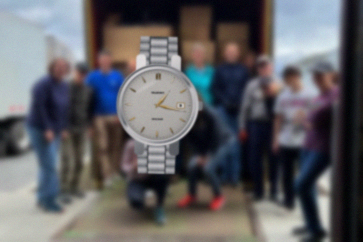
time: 1:17
